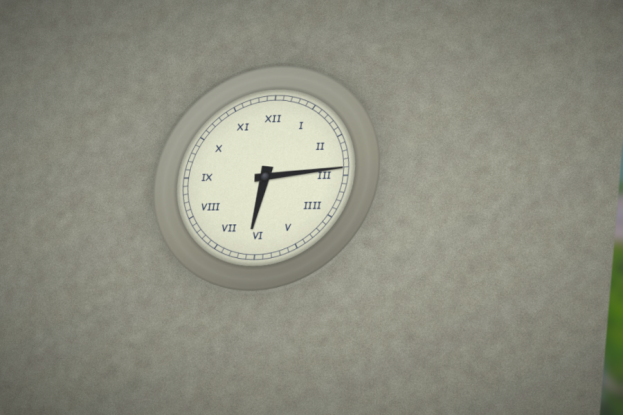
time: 6:14
